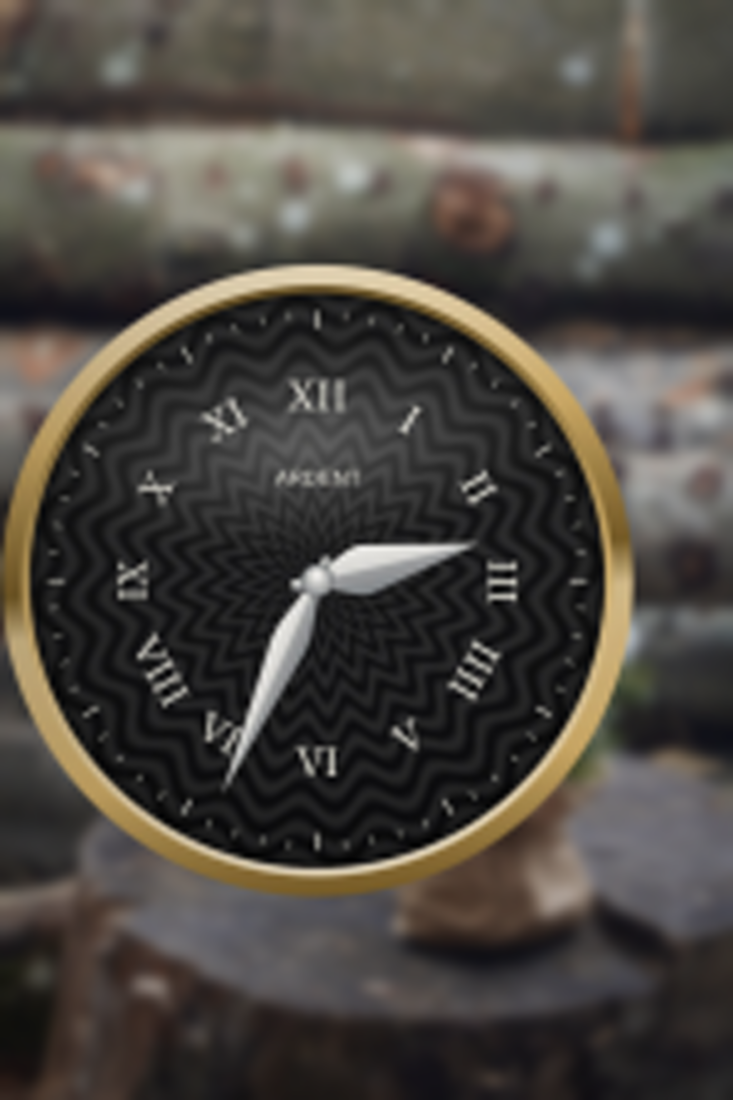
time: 2:34
